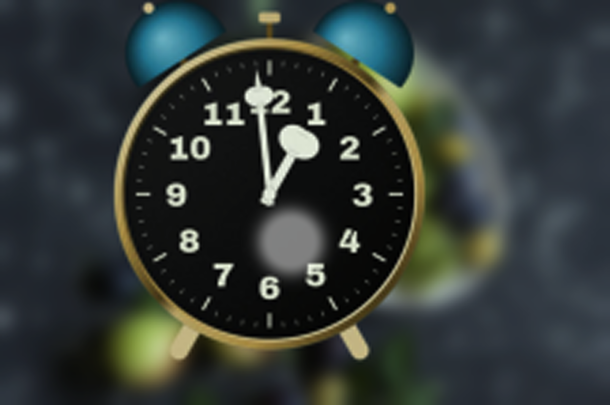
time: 12:59
